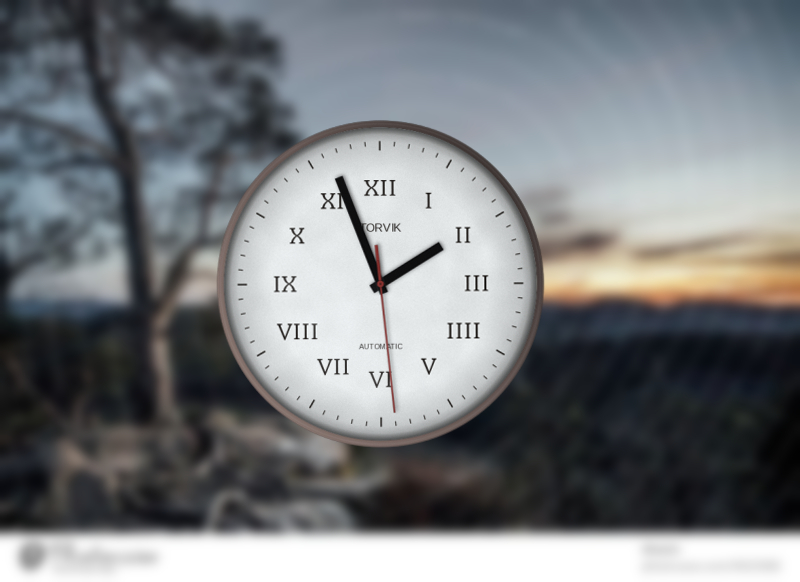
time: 1:56:29
